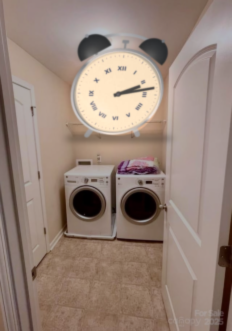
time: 2:13
